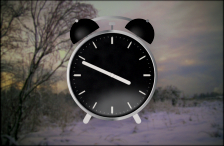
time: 3:49
